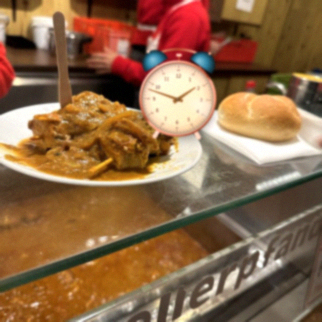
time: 1:48
